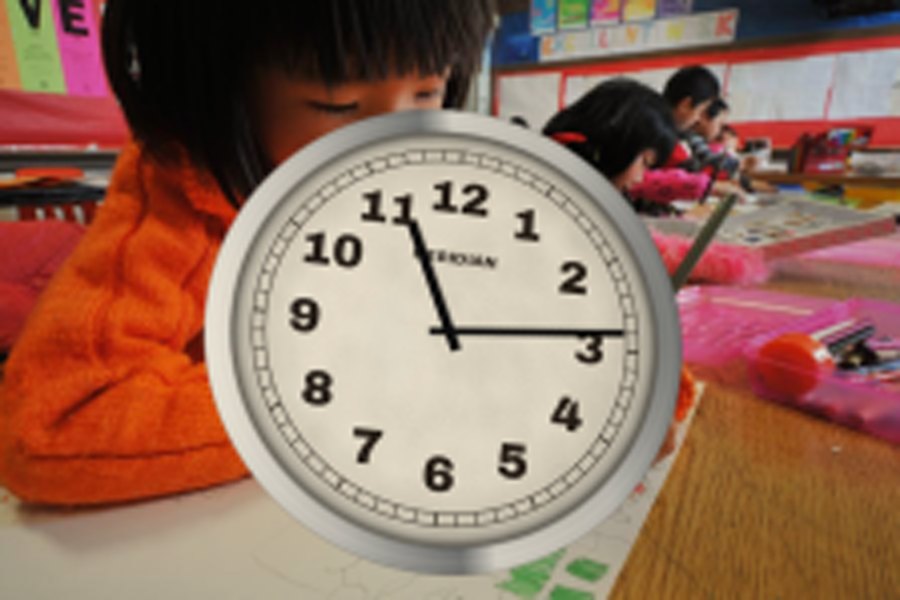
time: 11:14
